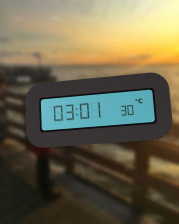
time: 3:01
